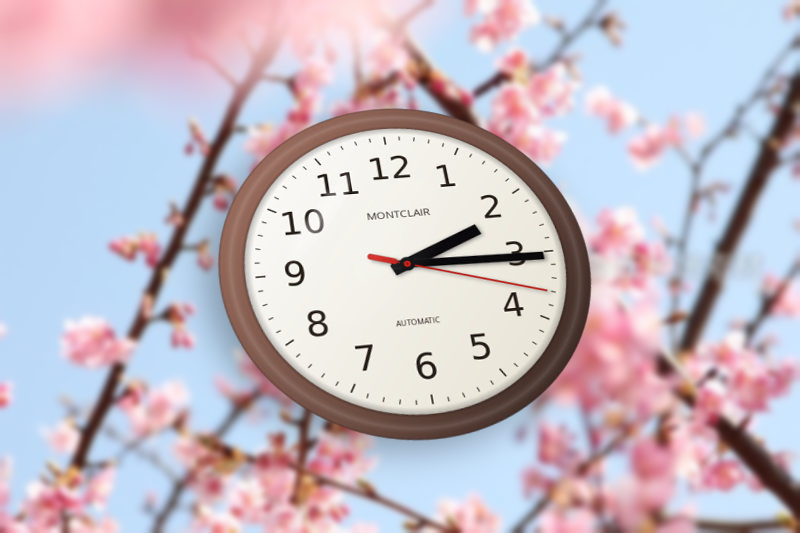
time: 2:15:18
